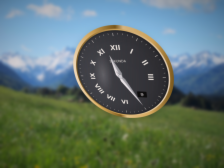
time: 11:25
